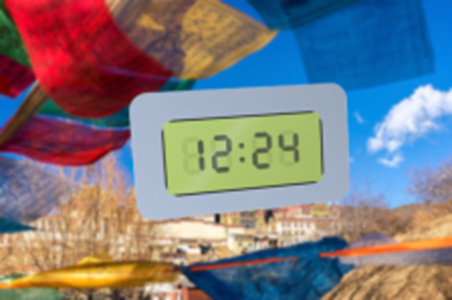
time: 12:24
